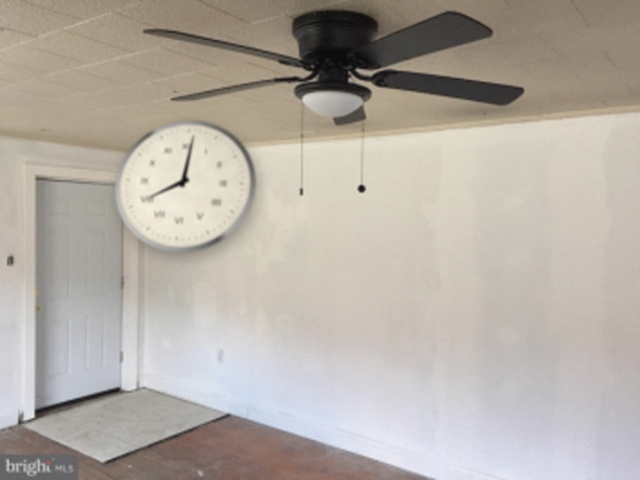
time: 8:01
